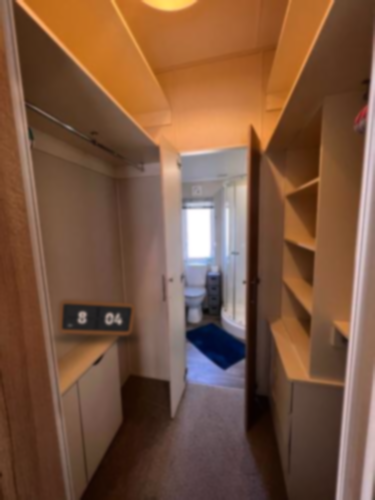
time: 8:04
